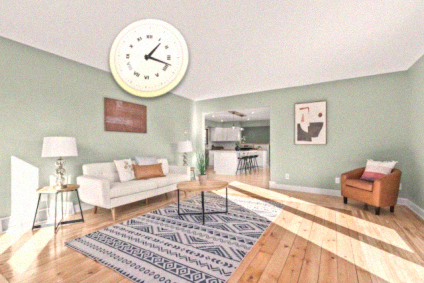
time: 1:18
